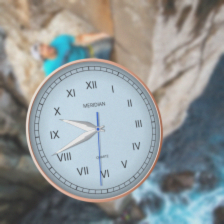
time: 9:41:31
